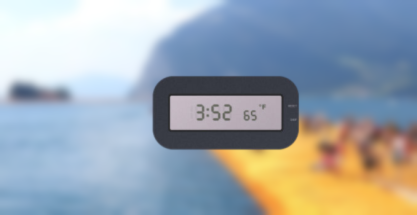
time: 3:52
